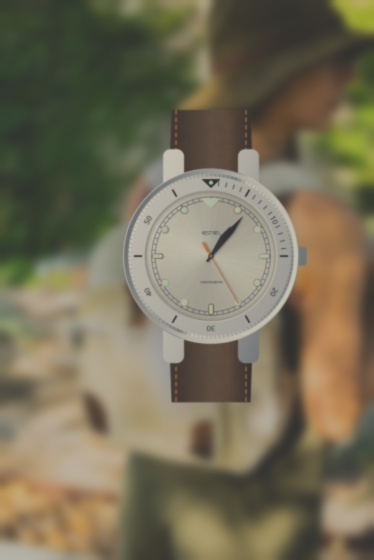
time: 1:06:25
